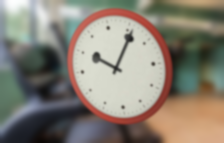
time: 10:06
